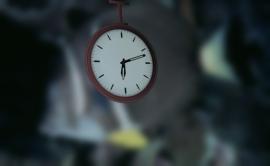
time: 6:12
